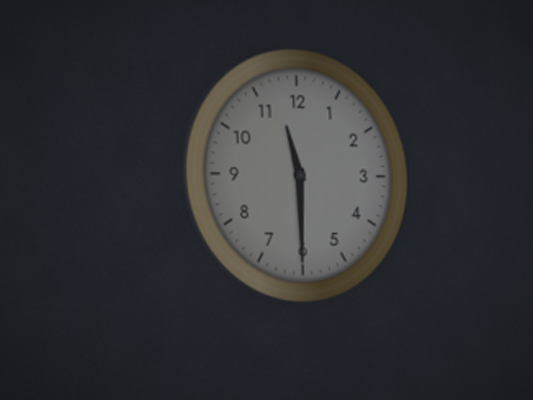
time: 11:30
